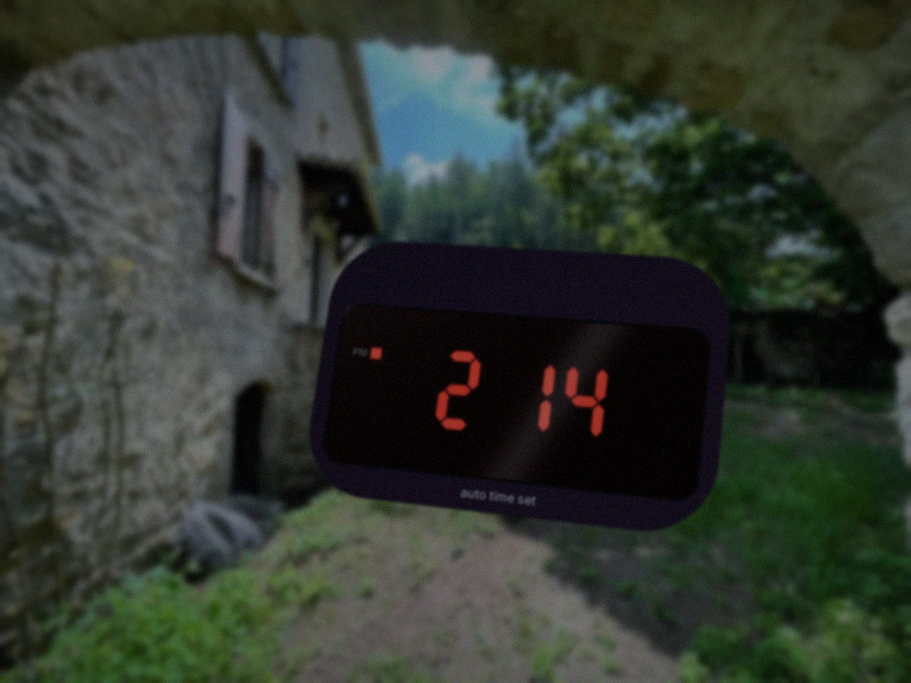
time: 2:14
